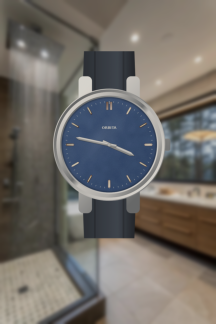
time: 3:47
